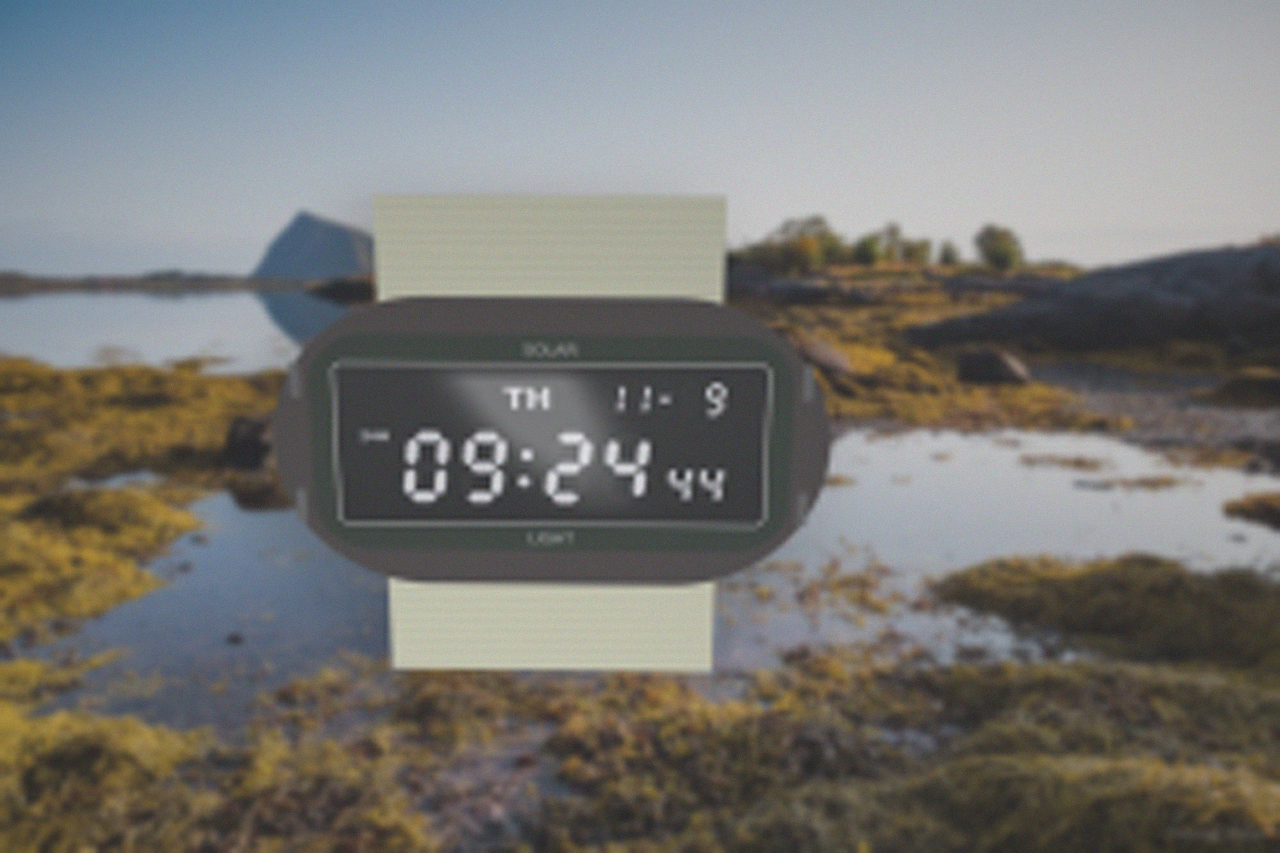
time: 9:24:44
